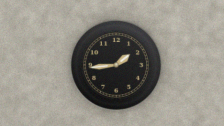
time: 1:44
